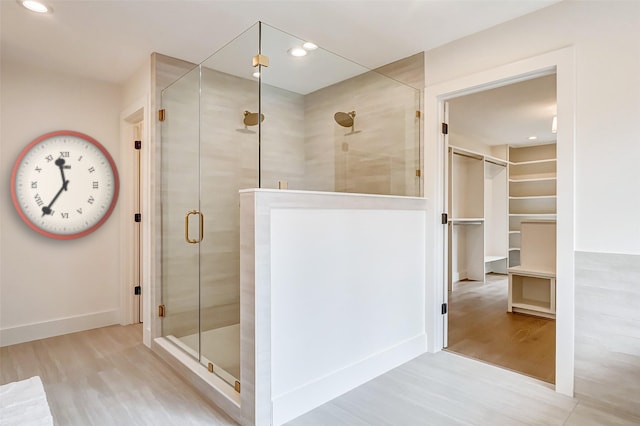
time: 11:36
